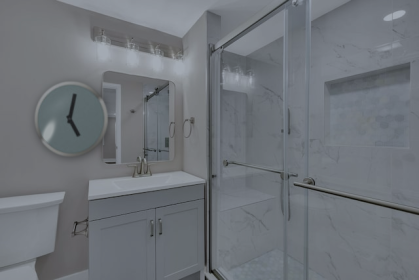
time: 5:02
